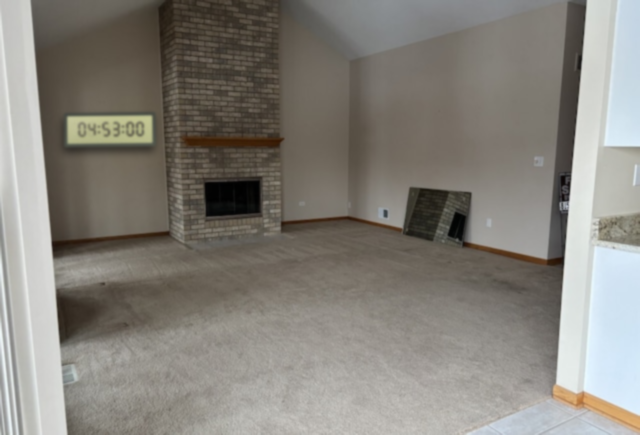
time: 4:53:00
